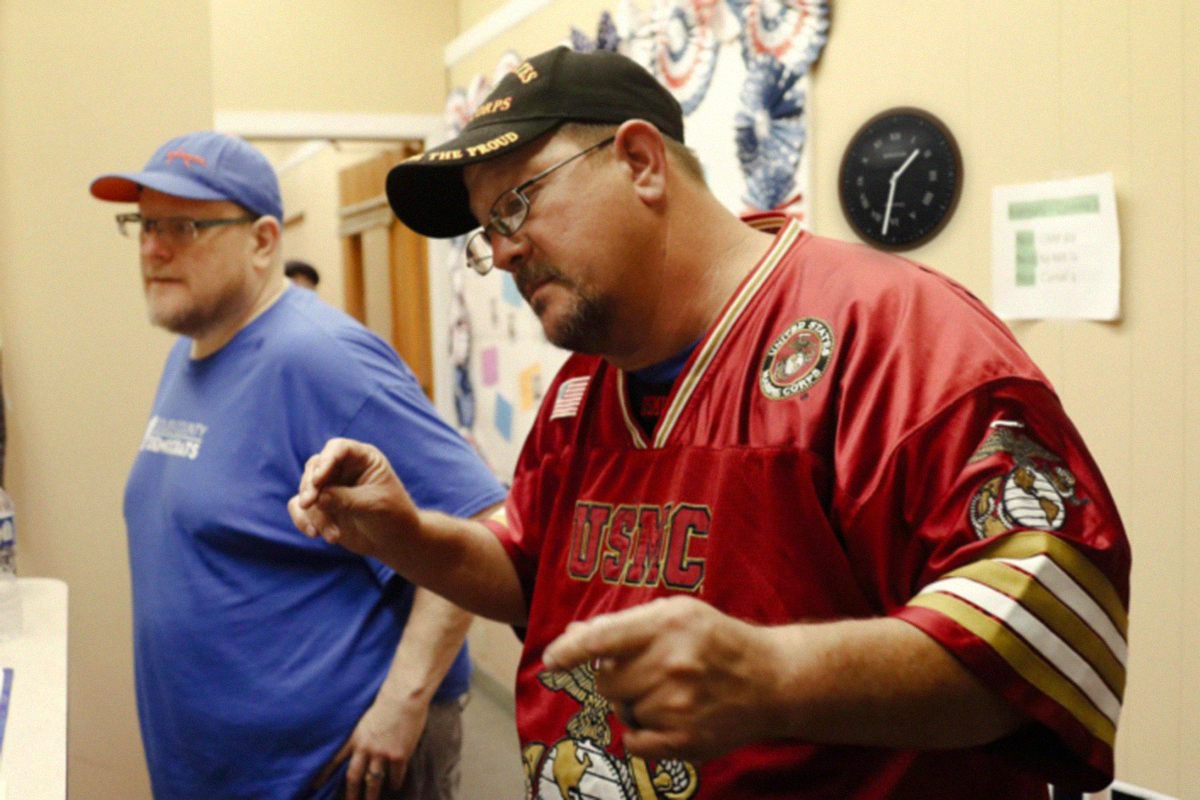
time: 1:32
